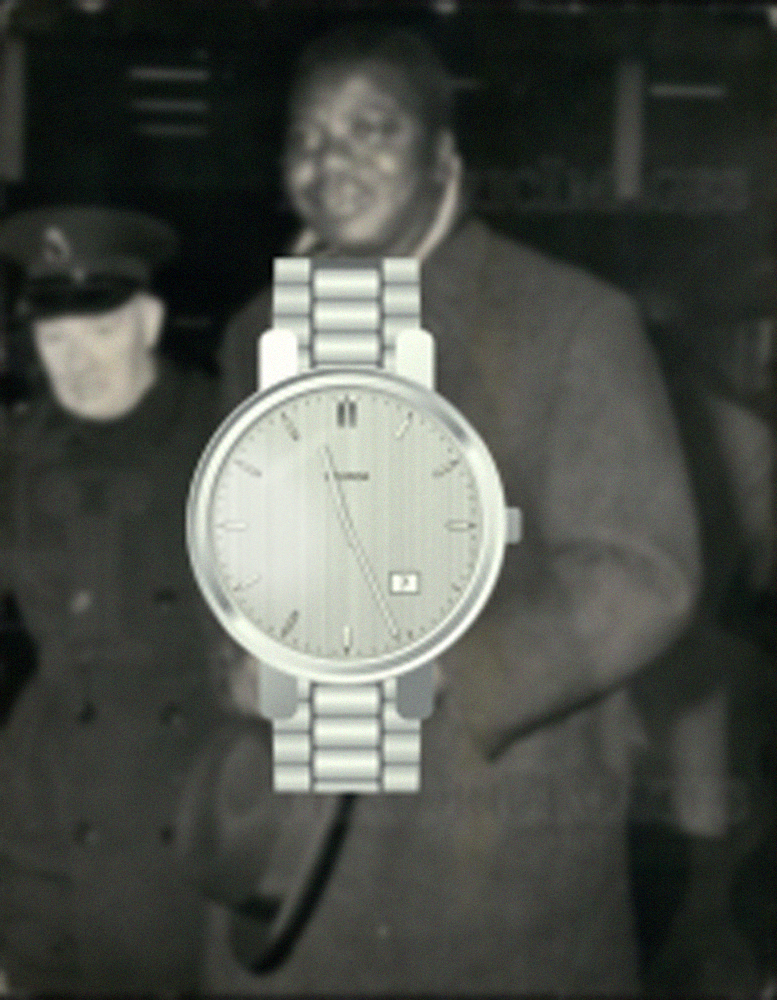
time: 11:26
